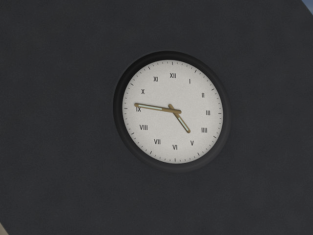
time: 4:46
